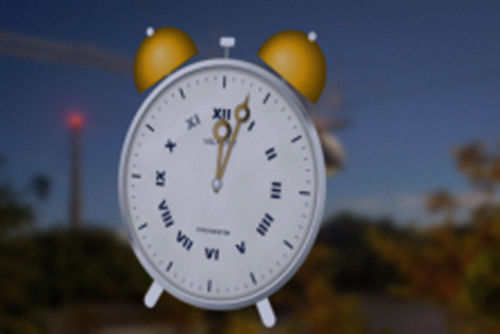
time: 12:03
